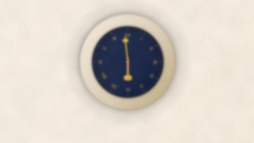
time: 5:59
